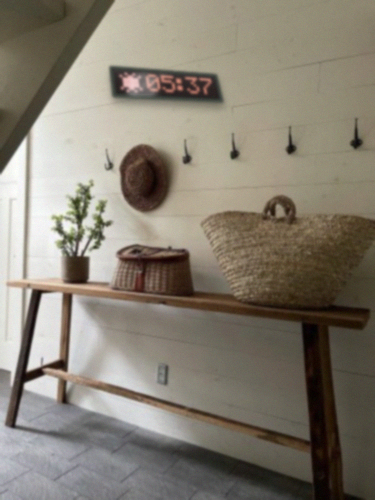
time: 5:37
